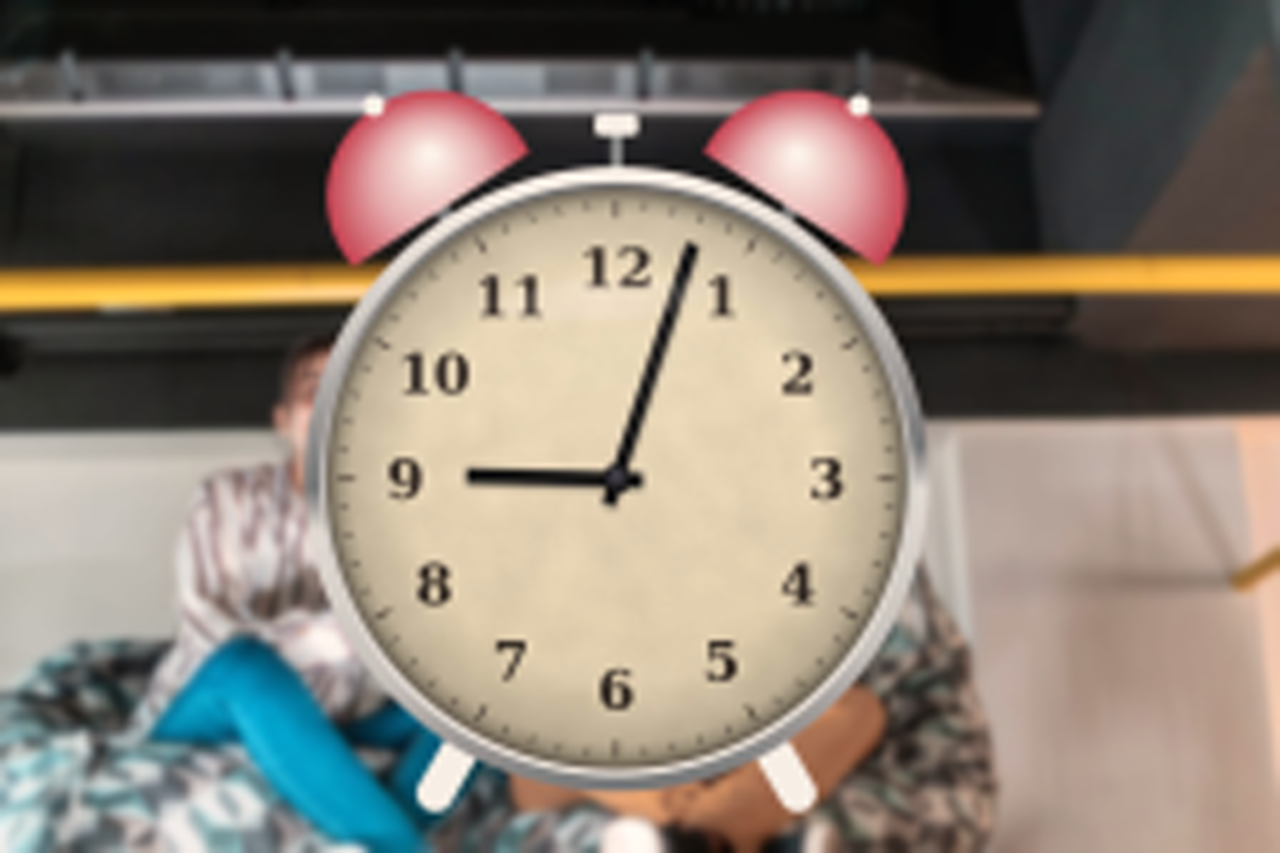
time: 9:03
